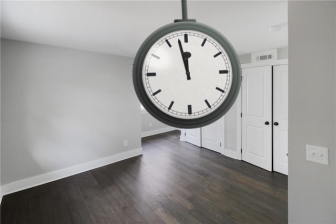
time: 11:58
